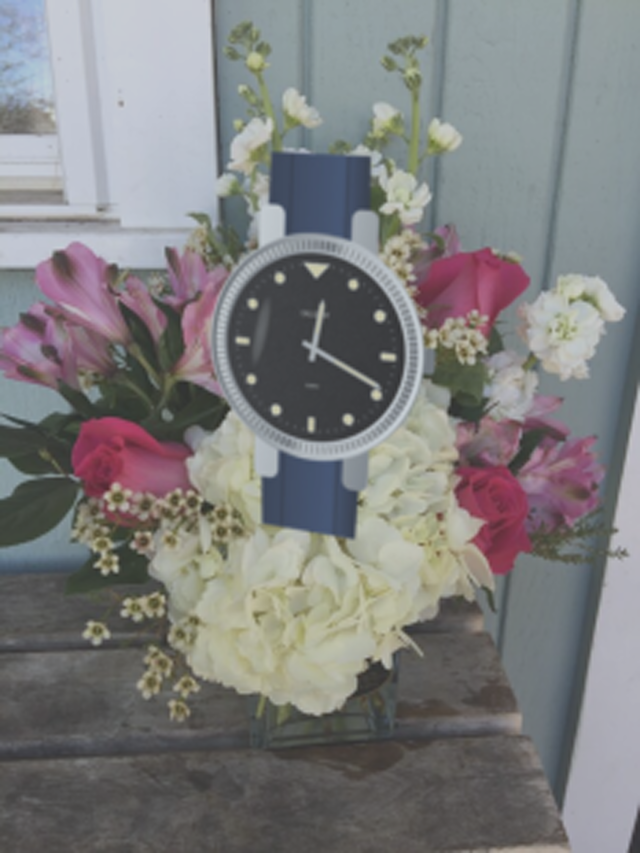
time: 12:19
